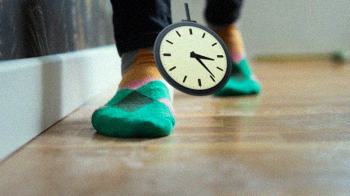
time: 3:24
